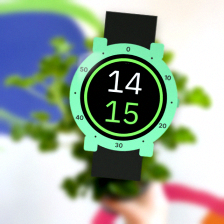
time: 14:15
